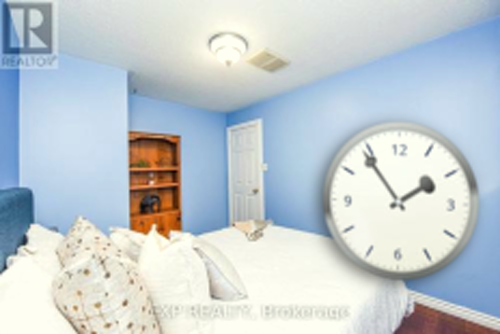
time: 1:54
